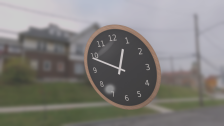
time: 12:49
